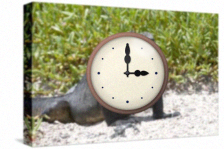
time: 3:00
